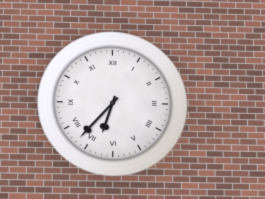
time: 6:37
